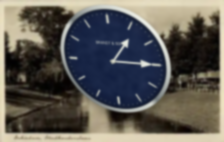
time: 1:15
